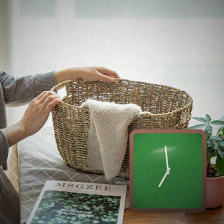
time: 6:59
